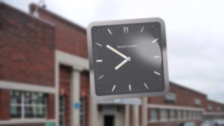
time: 7:51
